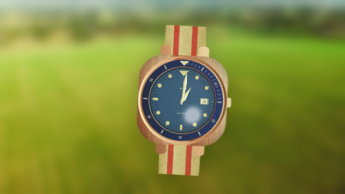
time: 1:01
